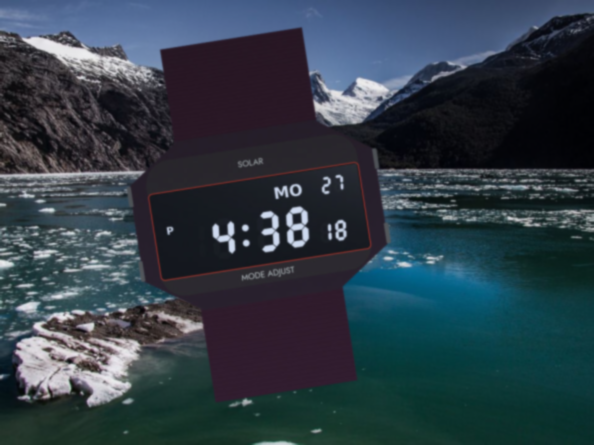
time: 4:38:18
